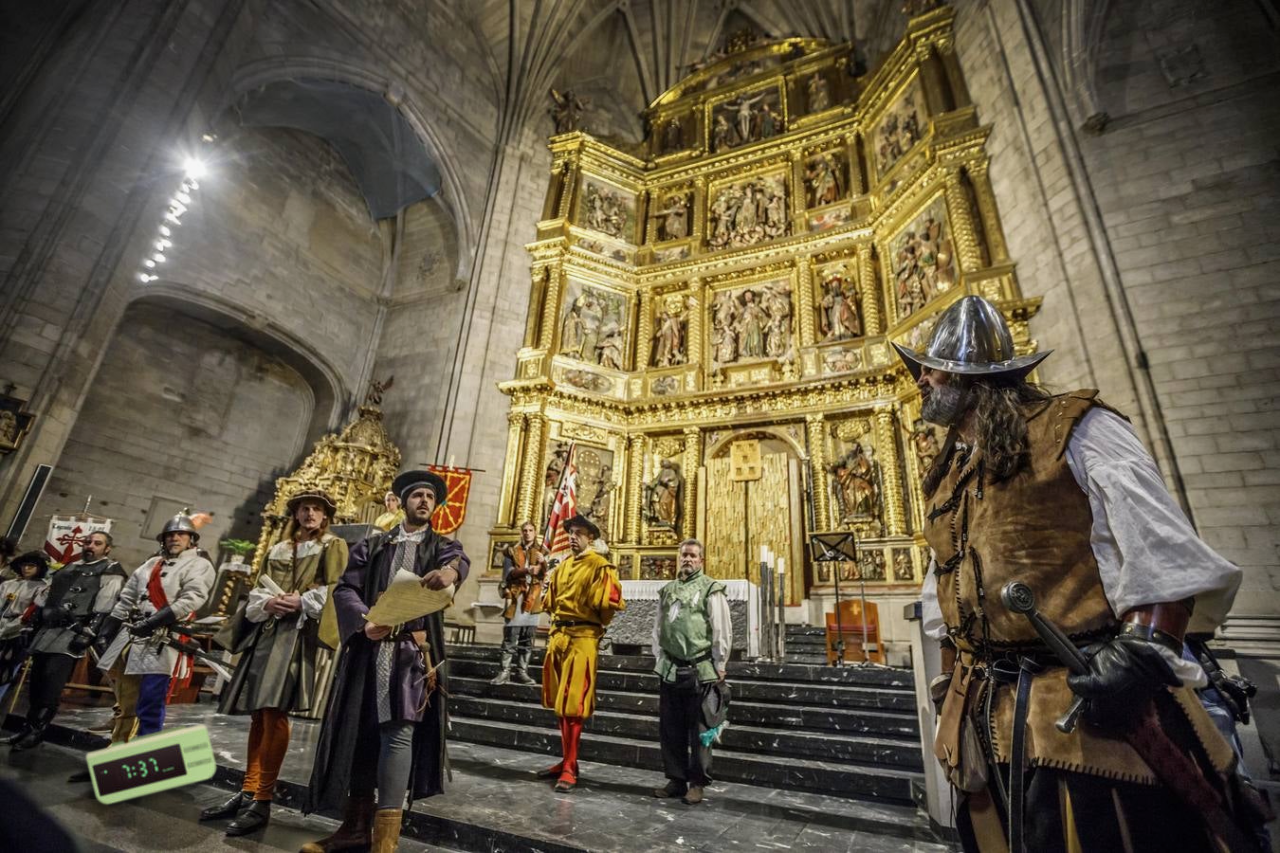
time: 7:37
